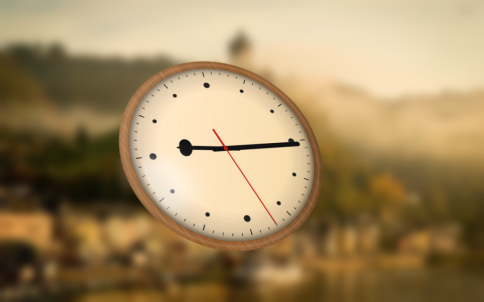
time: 9:15:27
